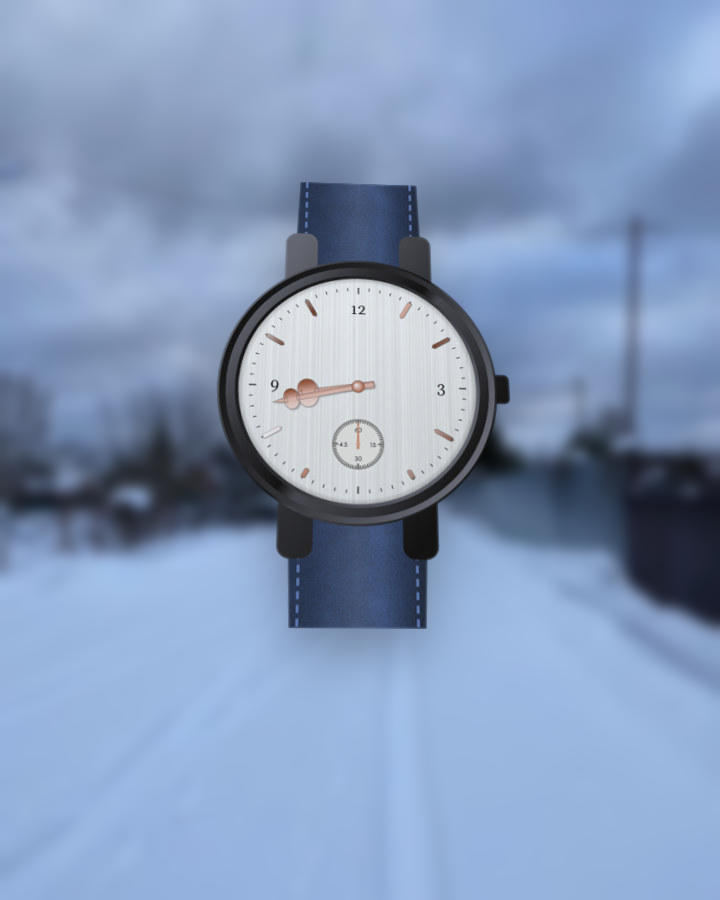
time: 8:43
